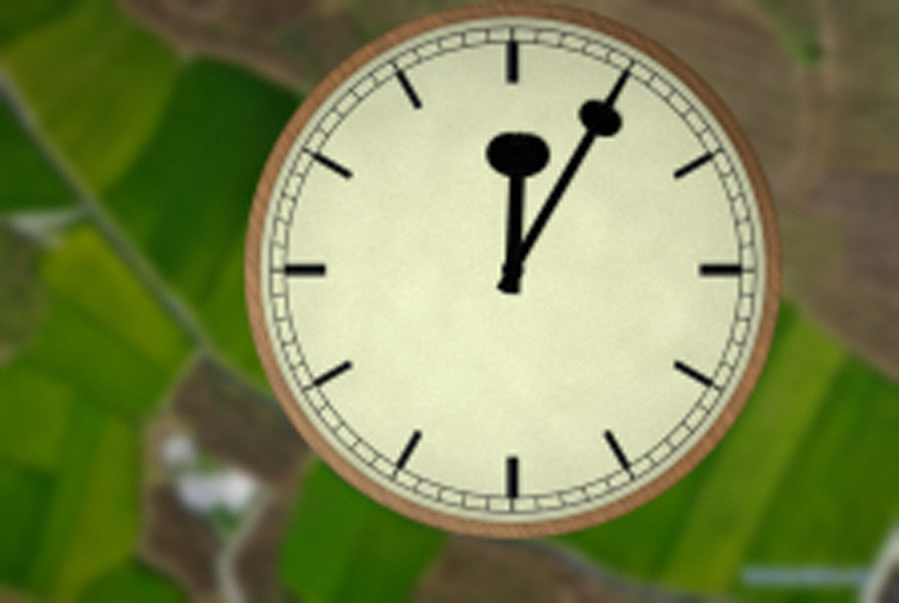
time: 12:05
